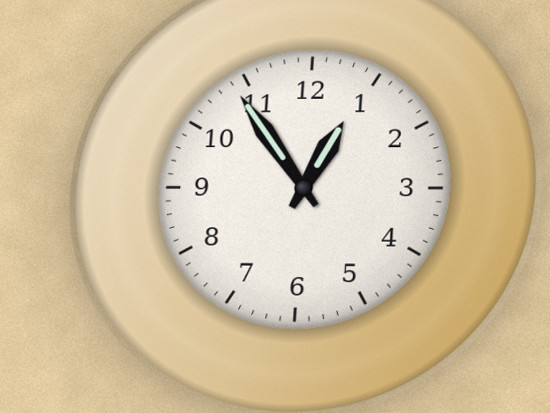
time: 12:54
